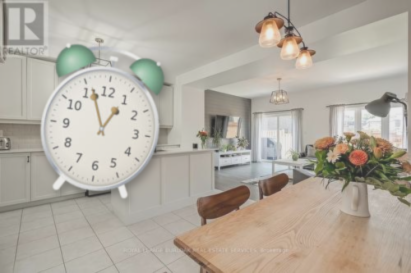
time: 12:56
